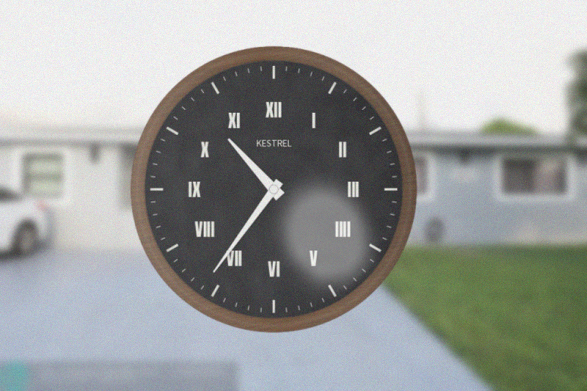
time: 10:36
